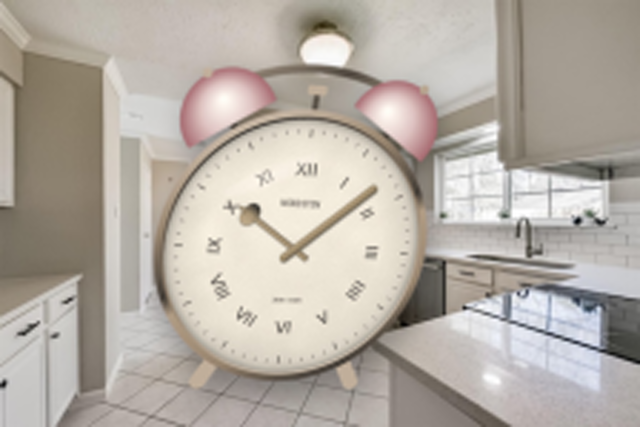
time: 10:08
